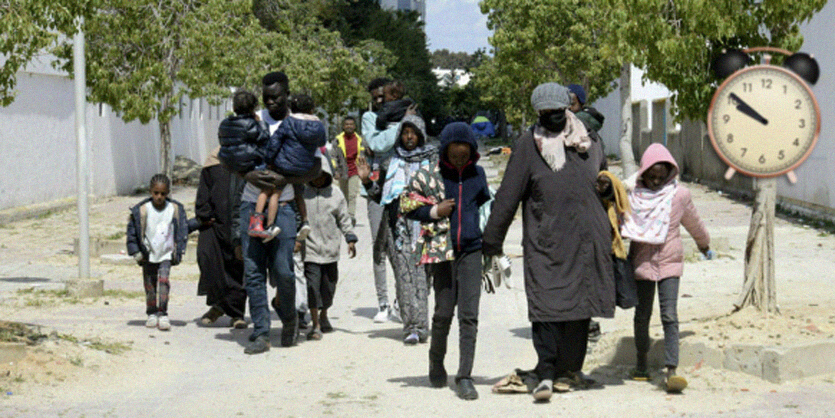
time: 9:51
